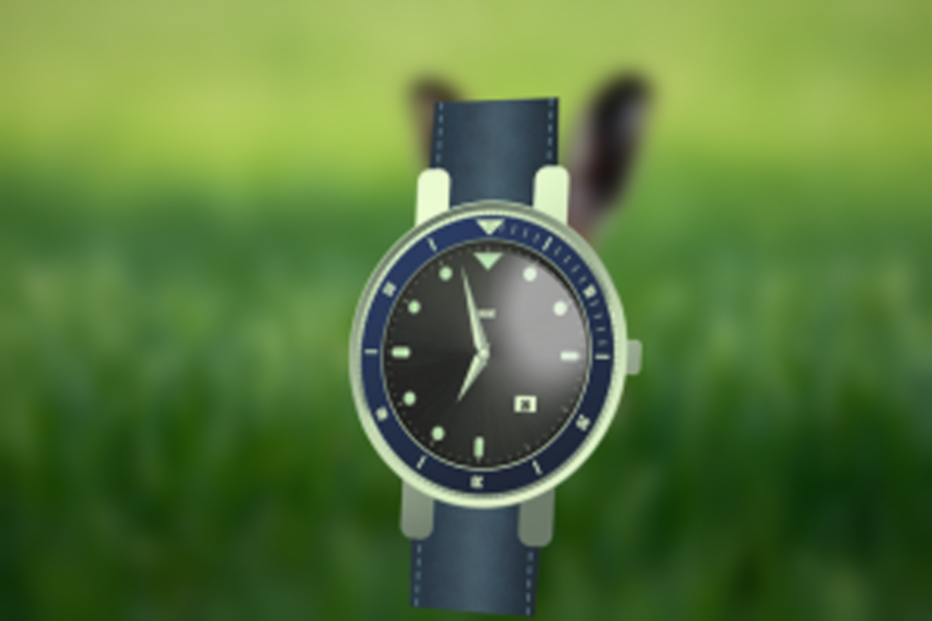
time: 6:57
